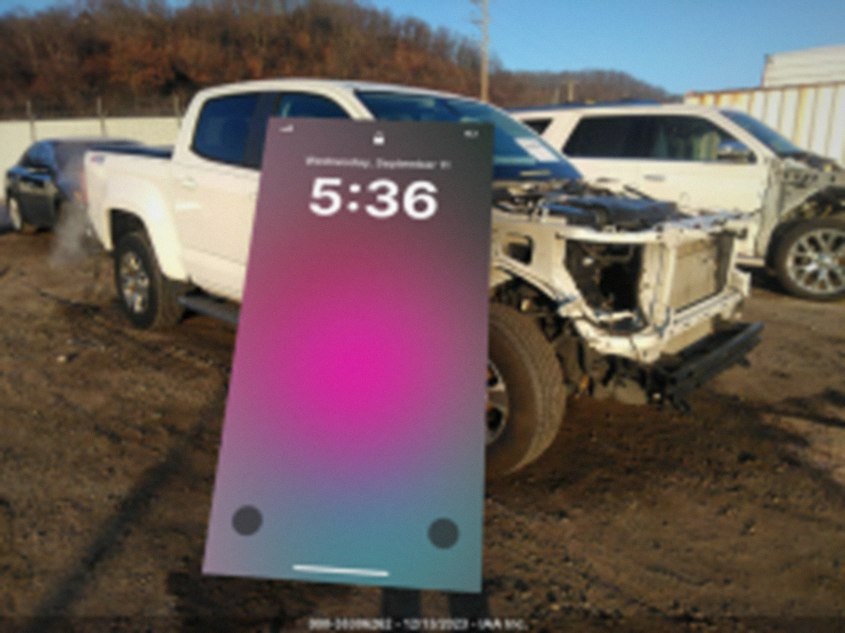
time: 5:36
